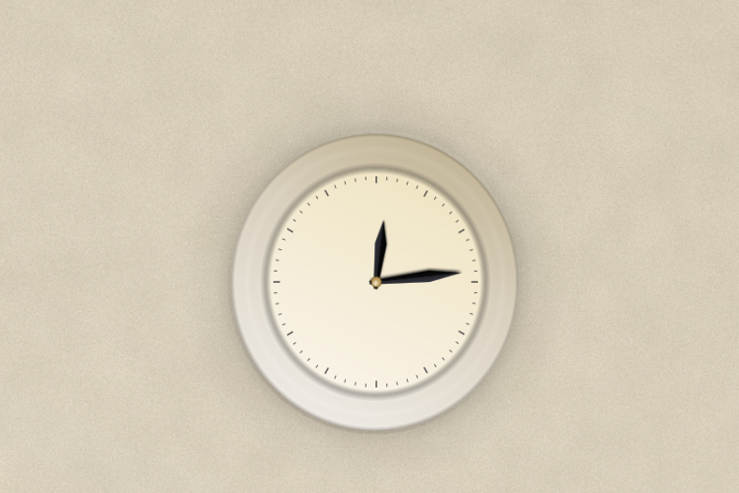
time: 12:14
